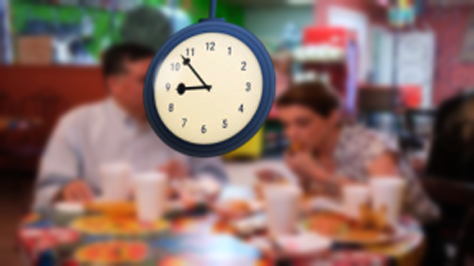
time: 8:53
